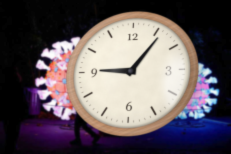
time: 9:06
